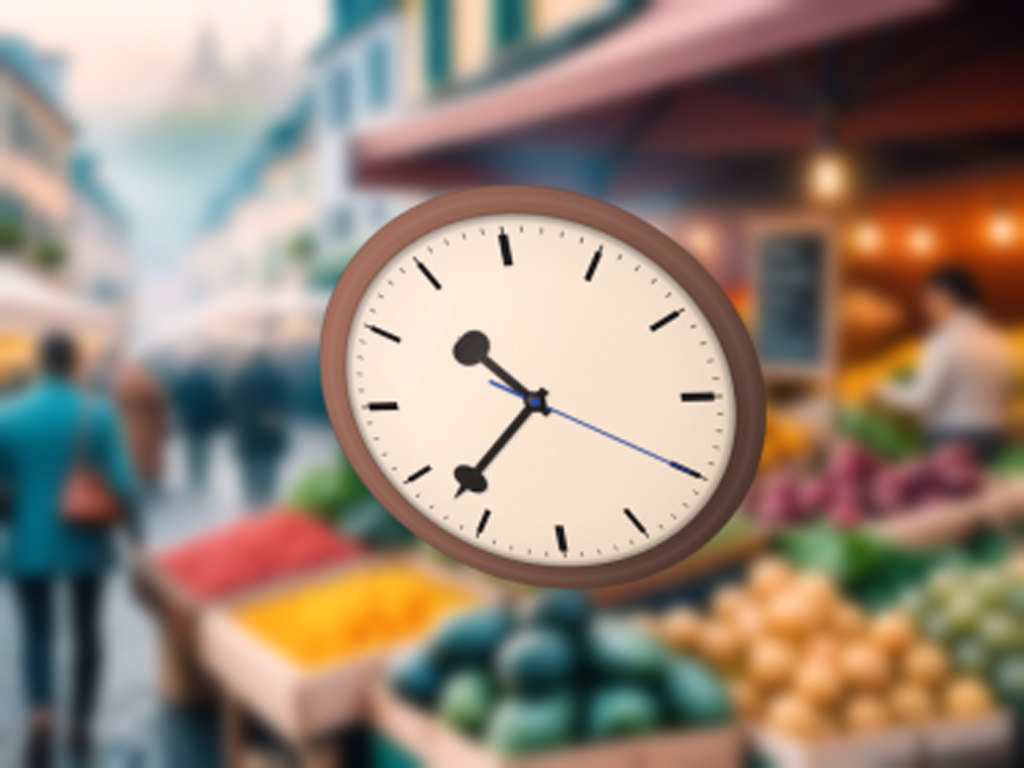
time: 10:37:20
